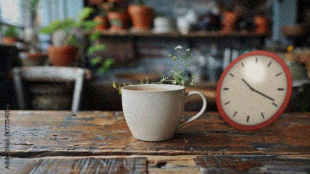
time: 10:19
